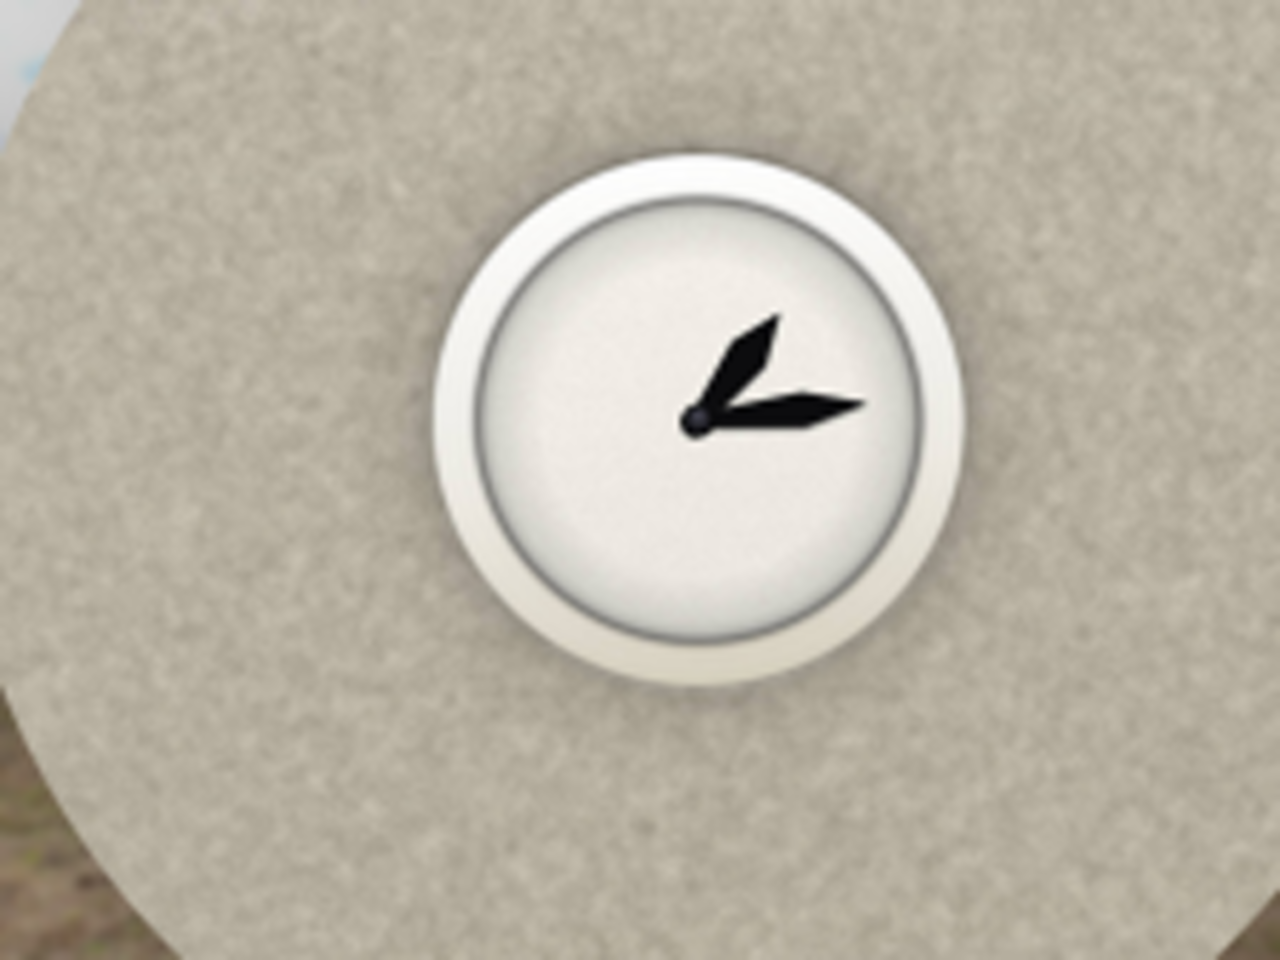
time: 1:14
